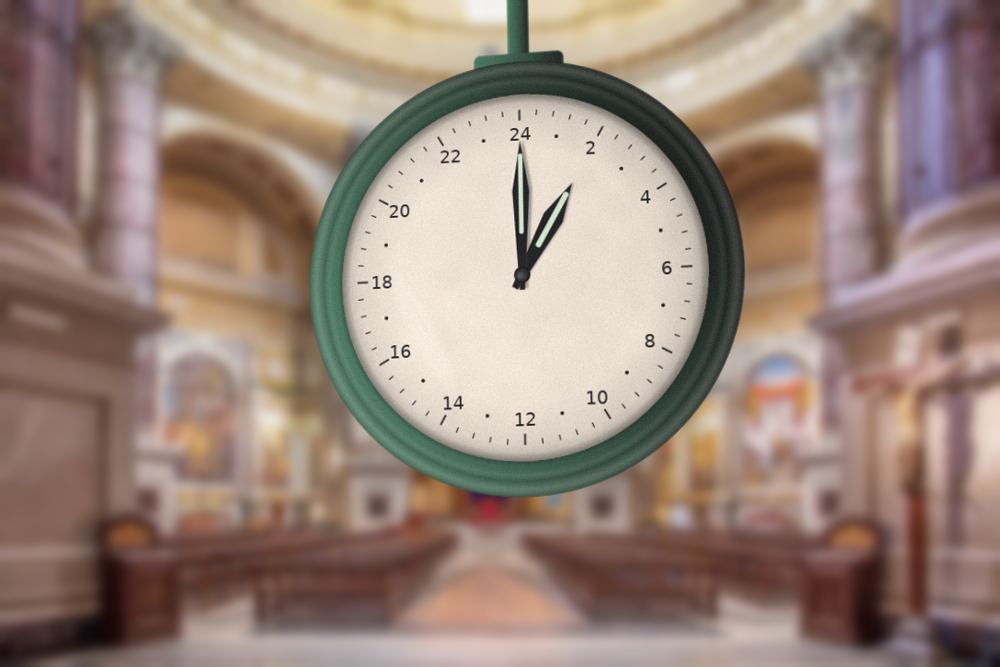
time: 2:00
